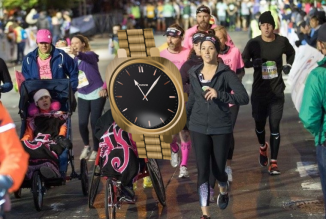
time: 11:07
